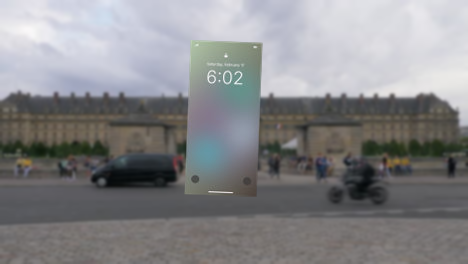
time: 6:02
